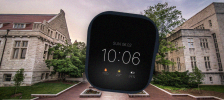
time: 10:06
